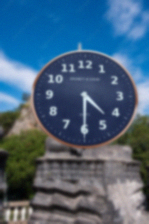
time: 4:30
